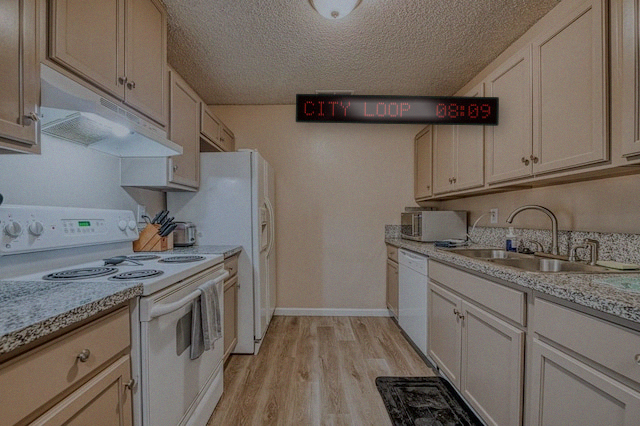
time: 8:09
